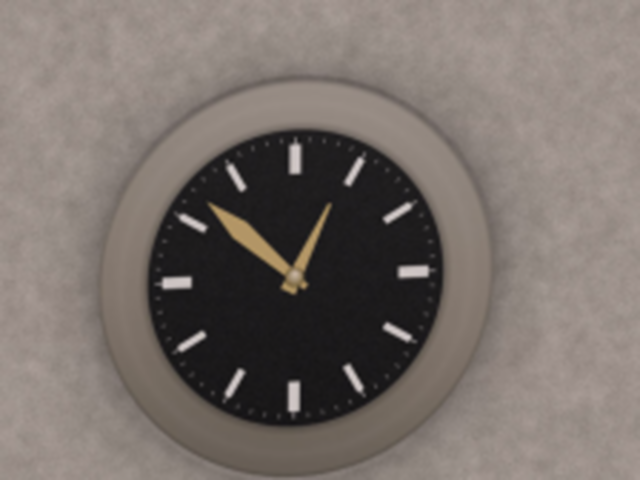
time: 12:52
